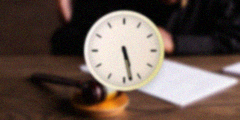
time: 5:28
